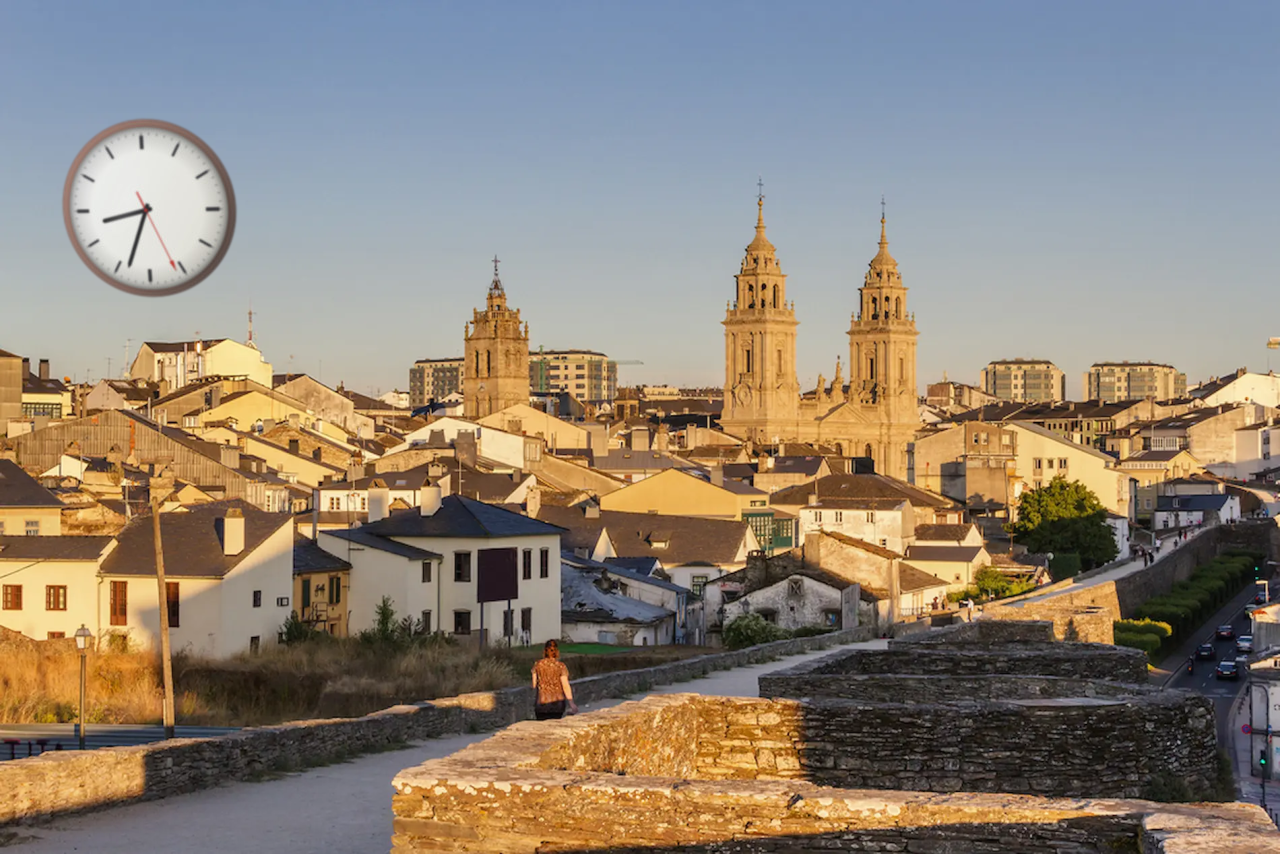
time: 8:33:26
